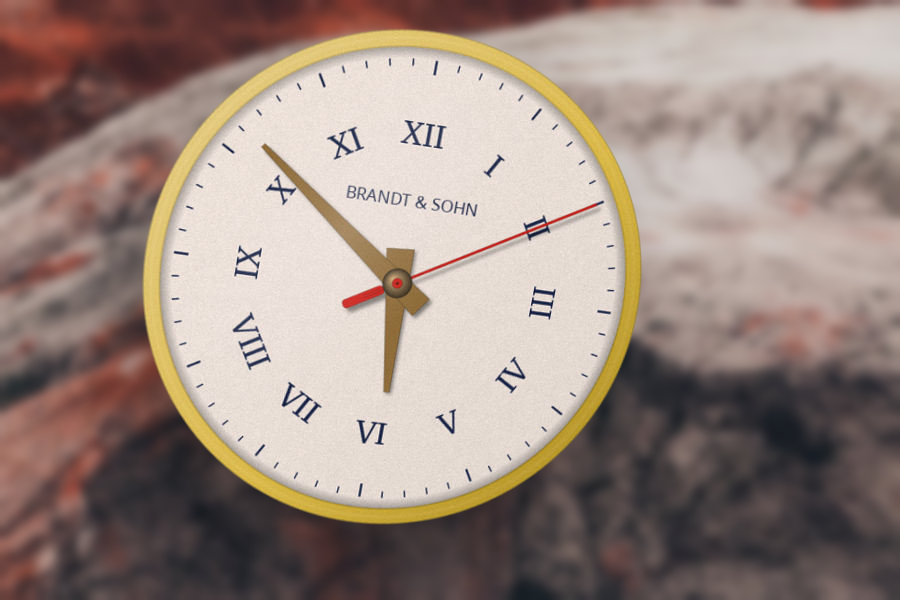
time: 5:51:10
